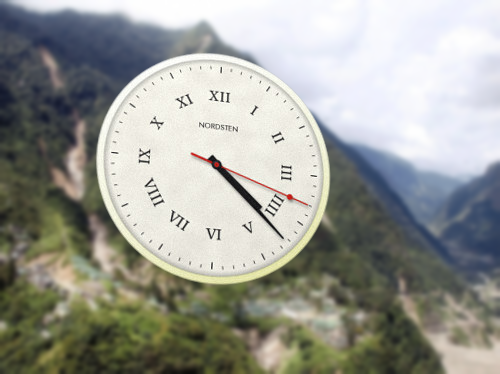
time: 4:22:18
